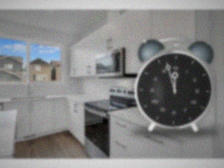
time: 11:57
